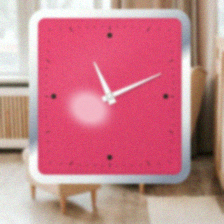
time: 11:11
